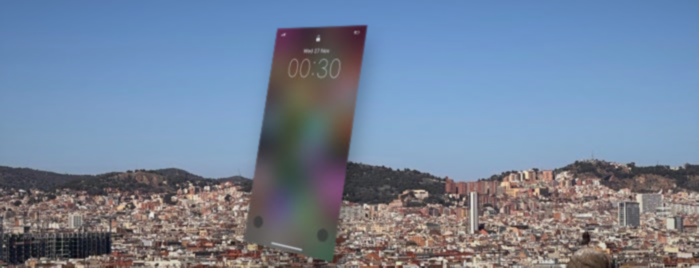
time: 0:30
